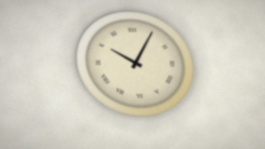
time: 10:05
